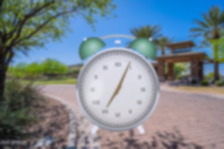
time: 7:04
